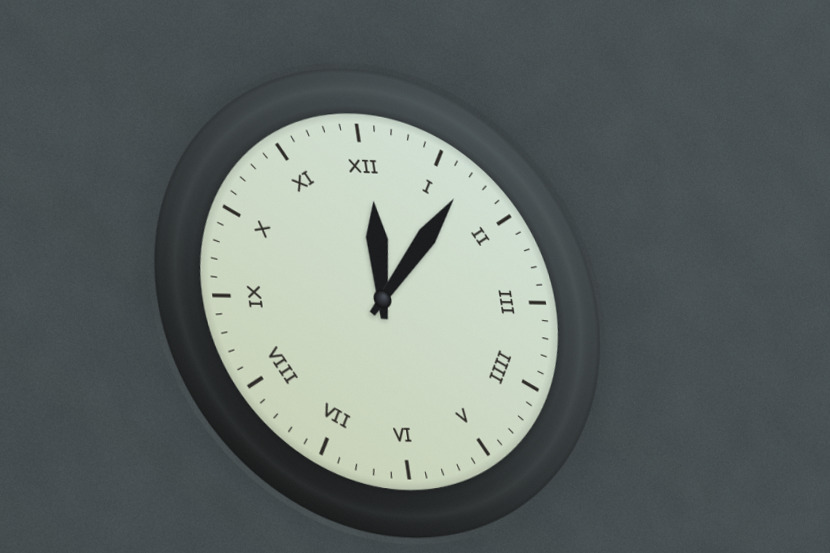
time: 12:07
